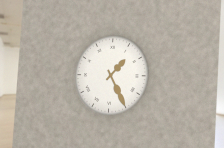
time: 1:25
